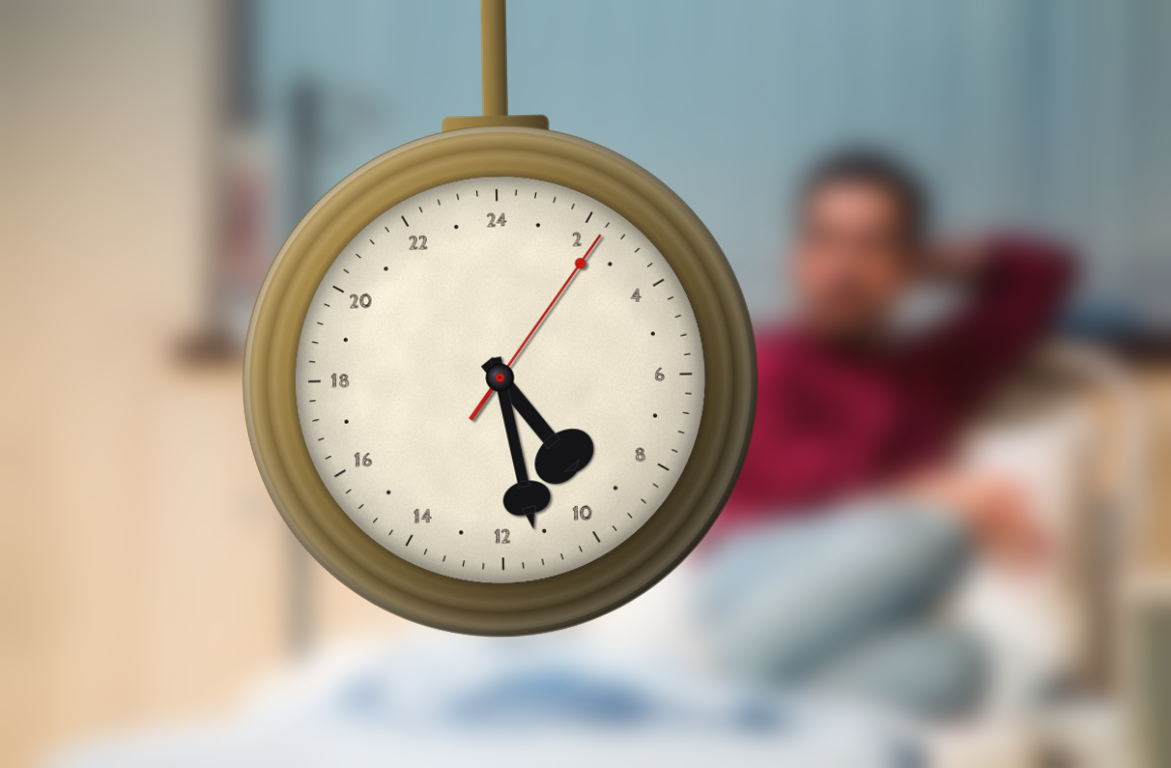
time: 9:28:06
